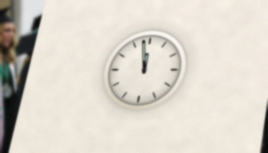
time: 11:58
